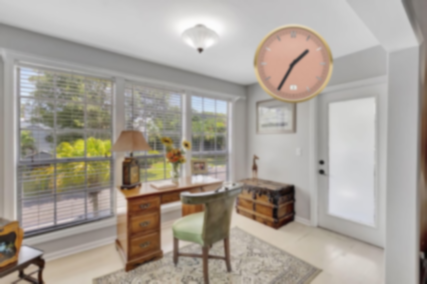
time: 1:35
